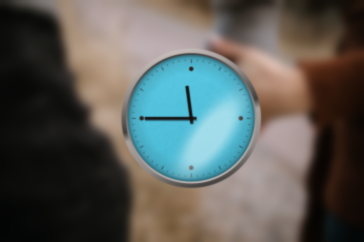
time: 11:45
